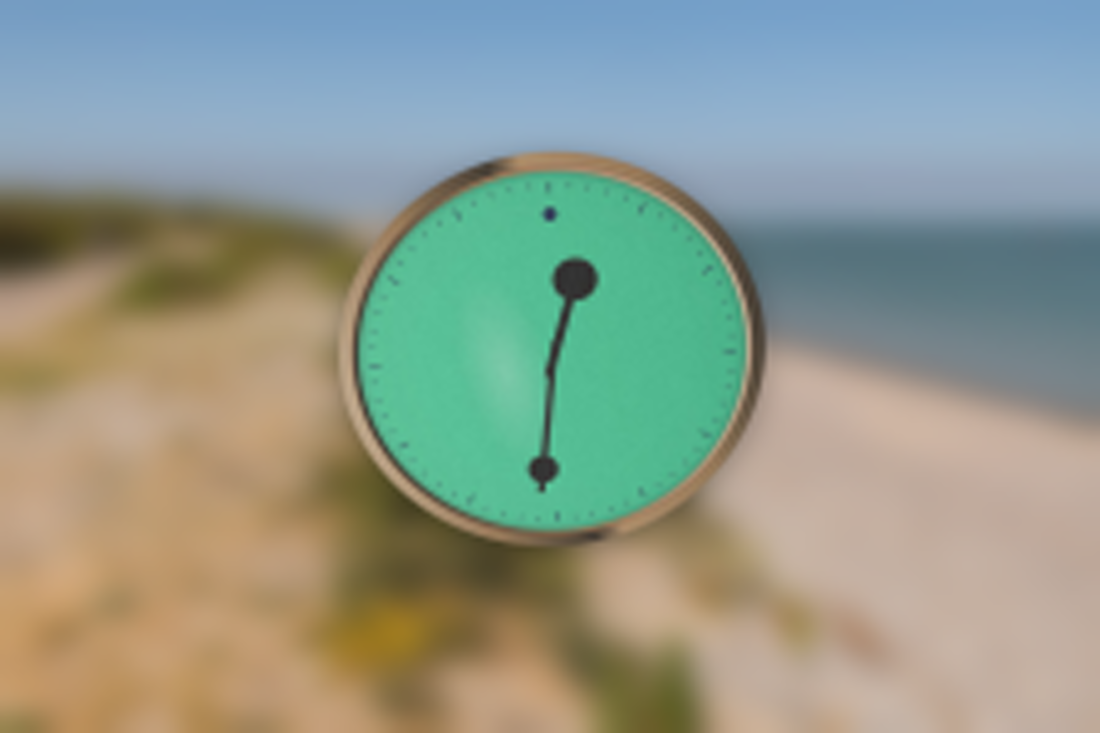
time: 12:31
